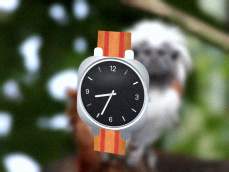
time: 8:34
